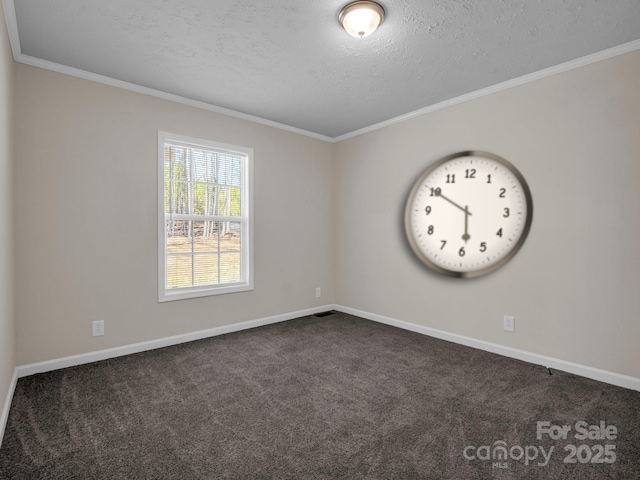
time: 5:50
